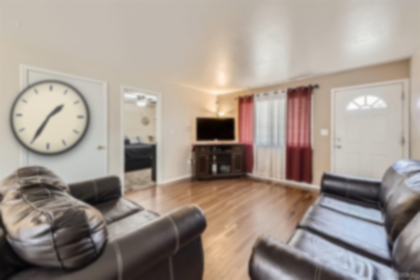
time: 1:35
